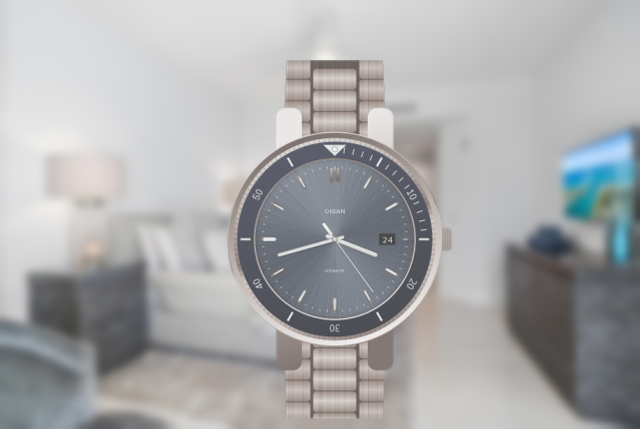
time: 3:42:24
